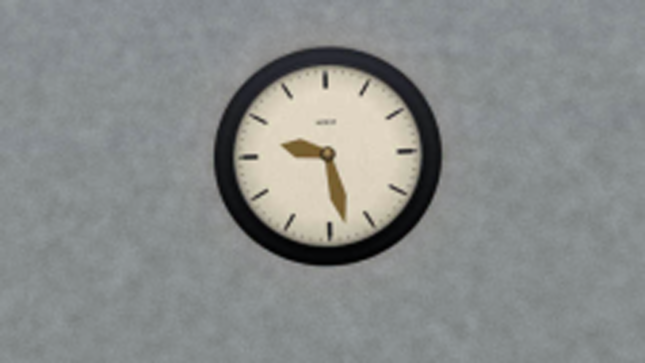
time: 9:28
